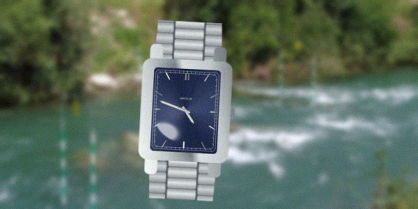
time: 4:48
